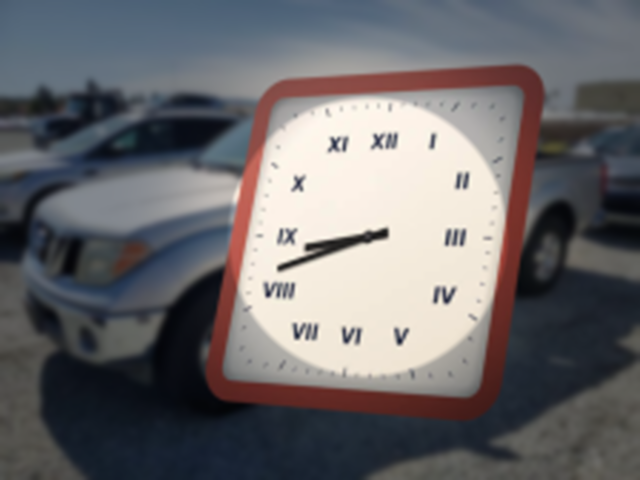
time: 8:42
